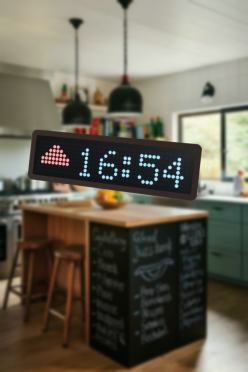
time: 16:54
